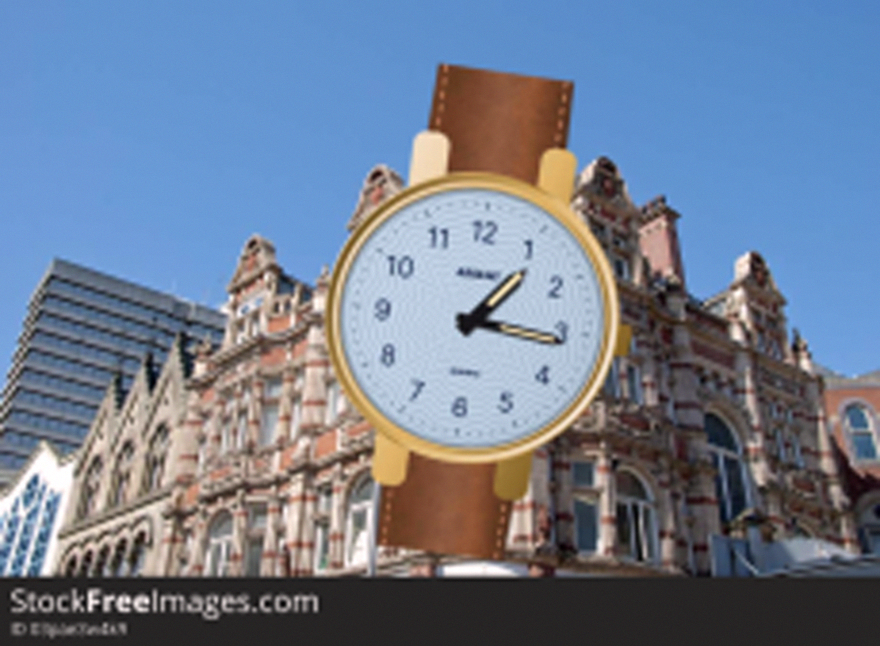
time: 1:16
